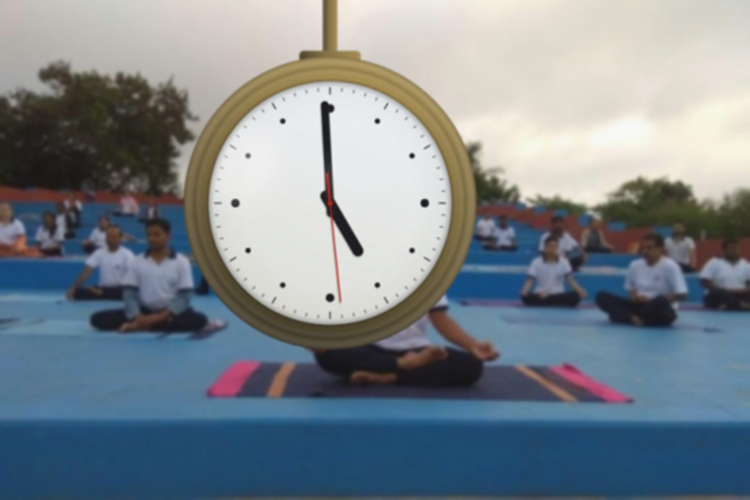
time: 4:59:29
